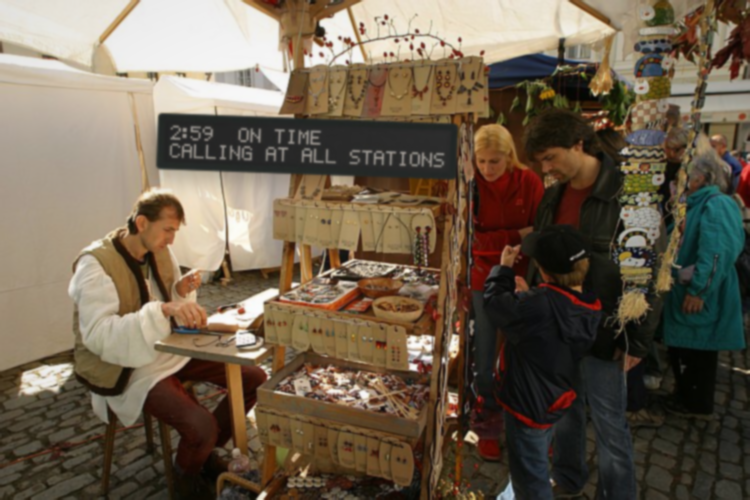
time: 2:59
